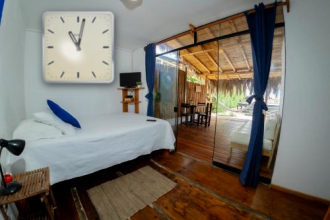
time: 11:02
